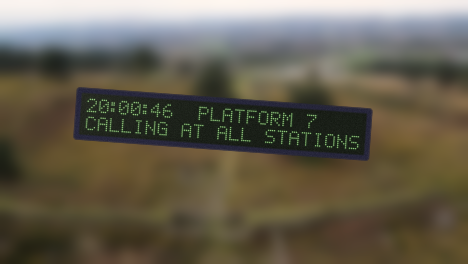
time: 20:00:46
